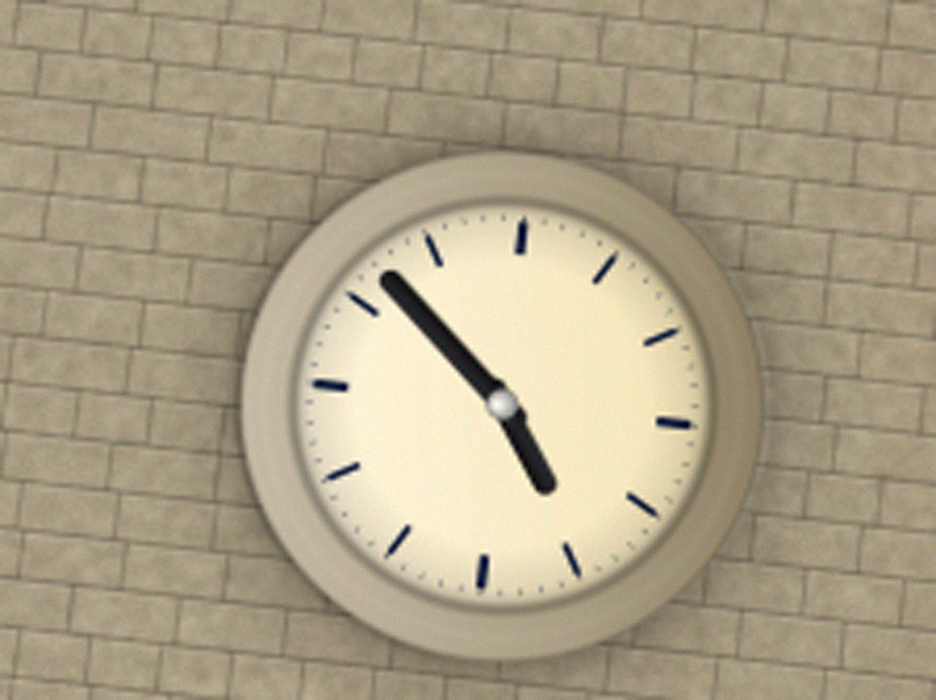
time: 4:52
